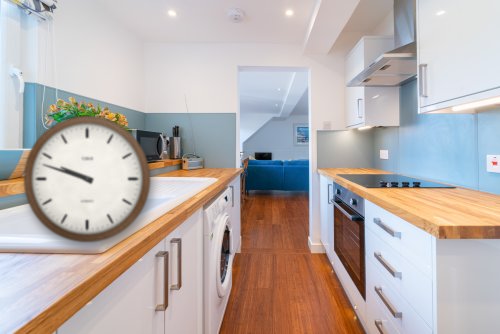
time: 9:48
